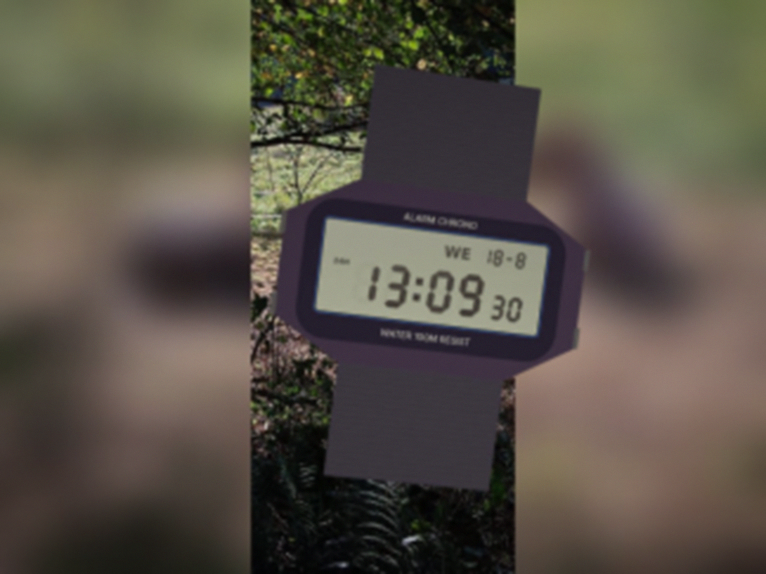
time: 13:09:30
